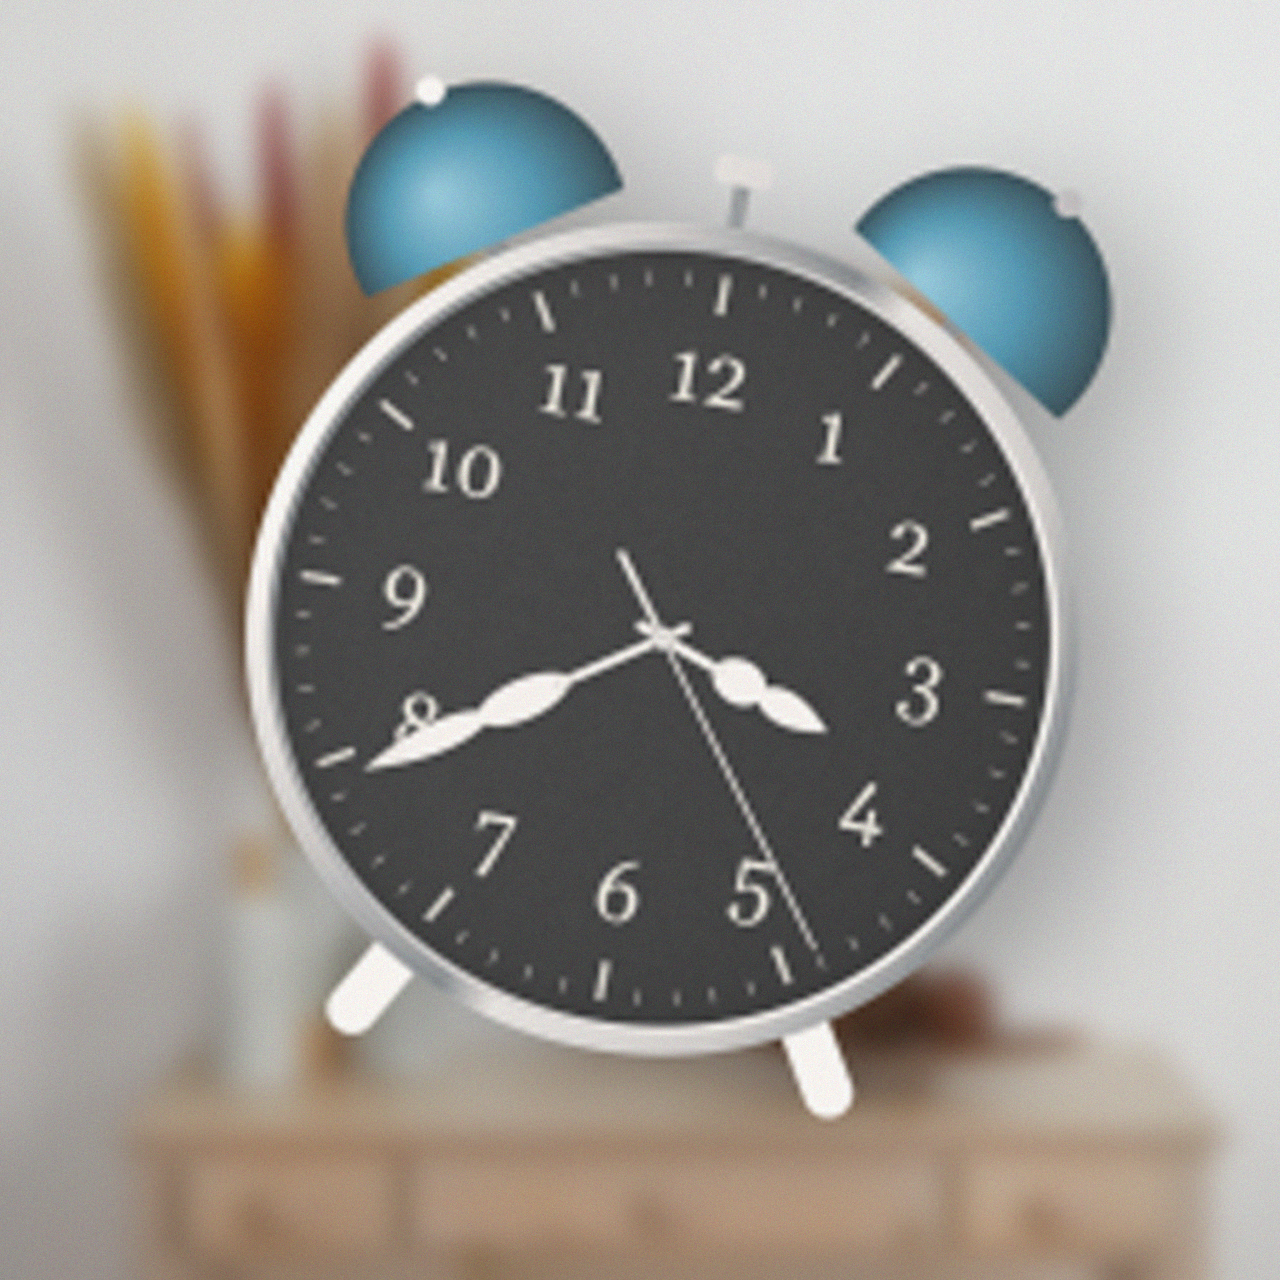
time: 3:39:24
